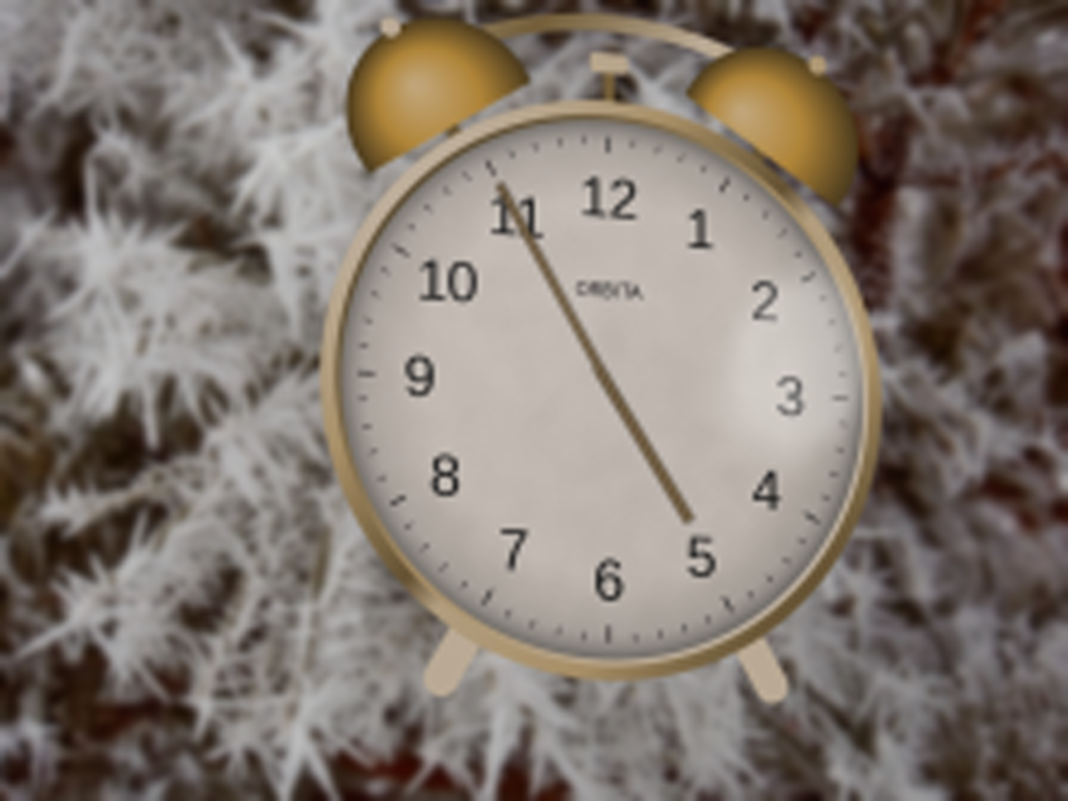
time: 4:55
